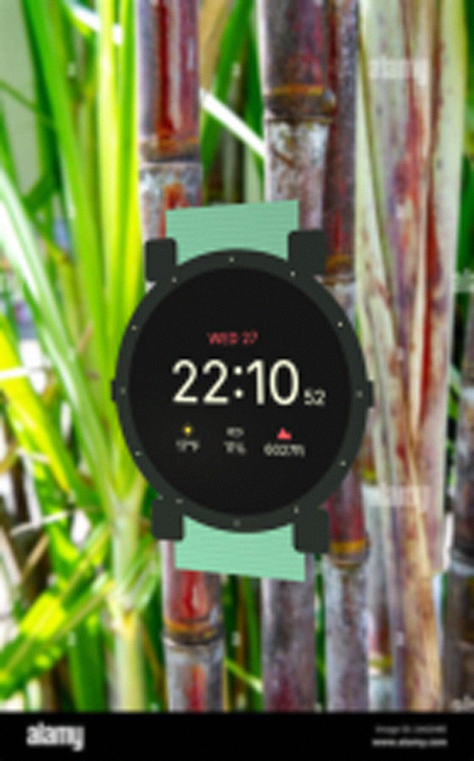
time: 22:10
